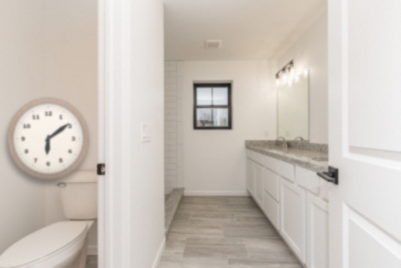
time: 6:09
